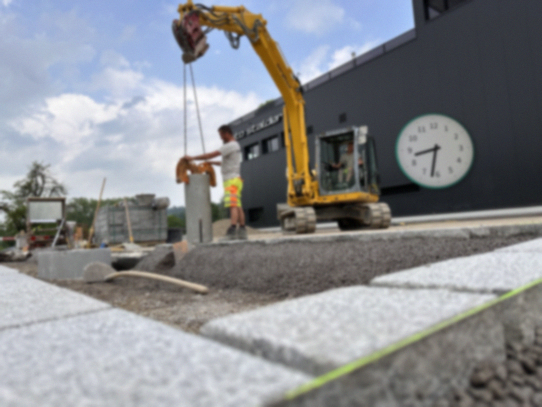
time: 8:32
